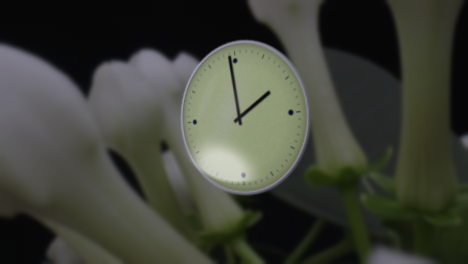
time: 1:59
